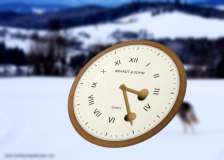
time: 3:25
